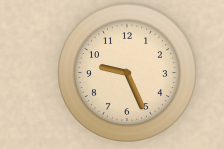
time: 9:26
